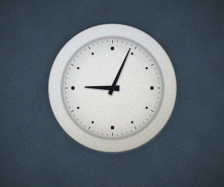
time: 9:04
